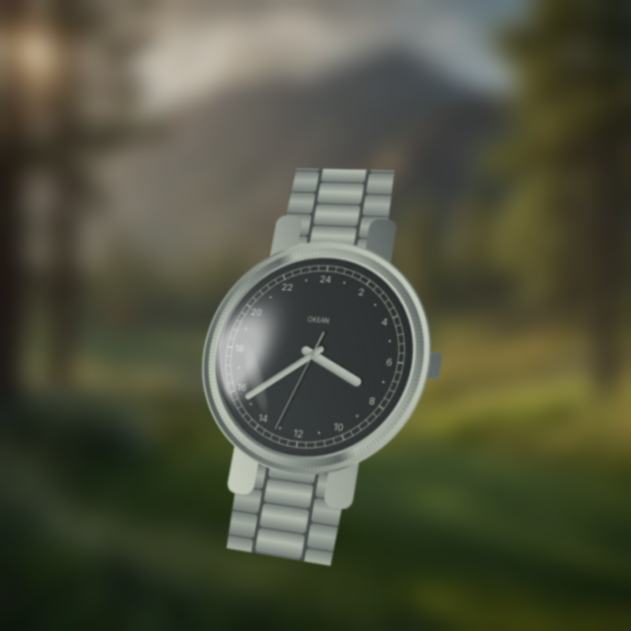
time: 7:38:33
